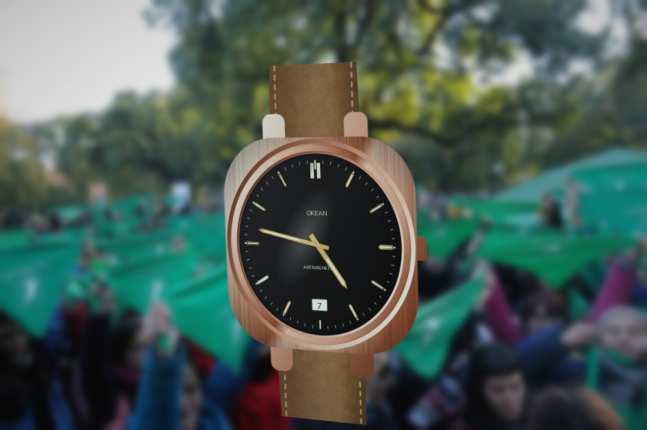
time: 4:47
